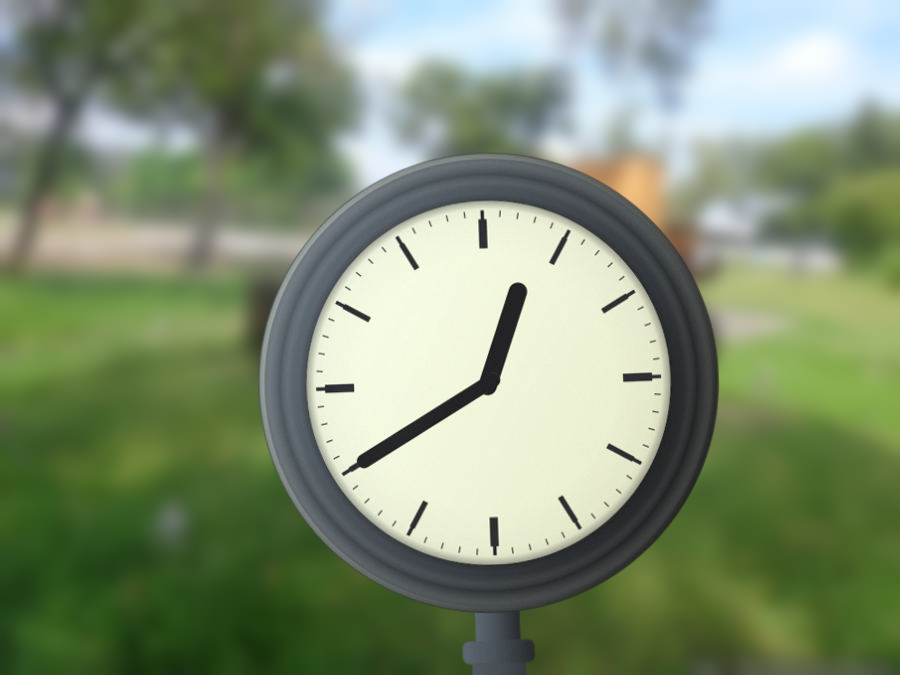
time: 12:40
